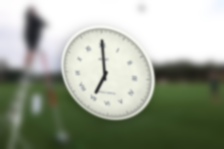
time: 7:00
